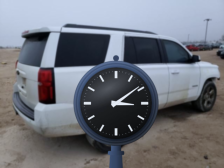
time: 3:09
